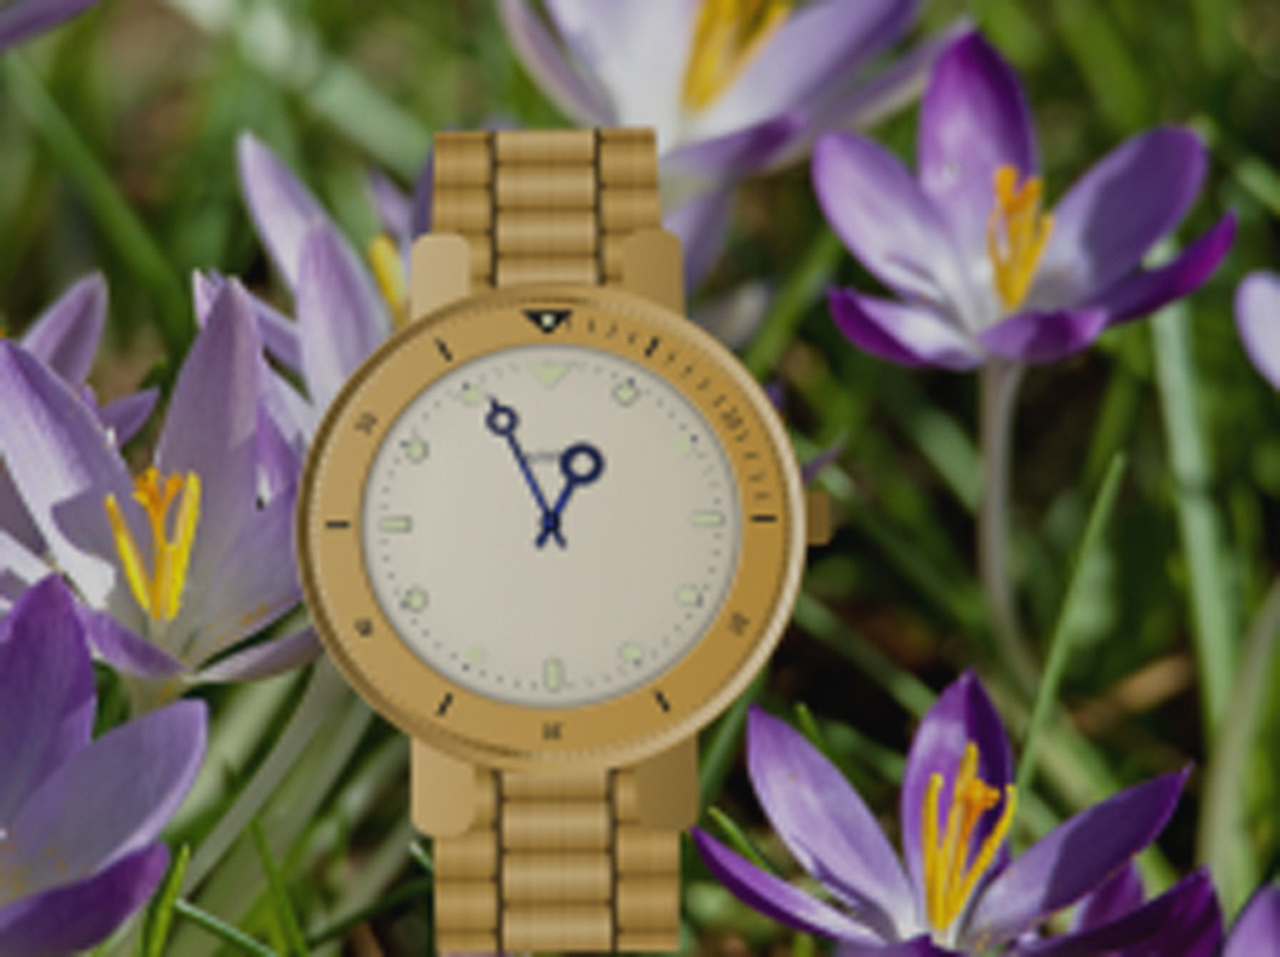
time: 12:56
